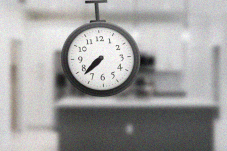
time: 7:38
